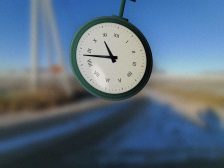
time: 10:43
